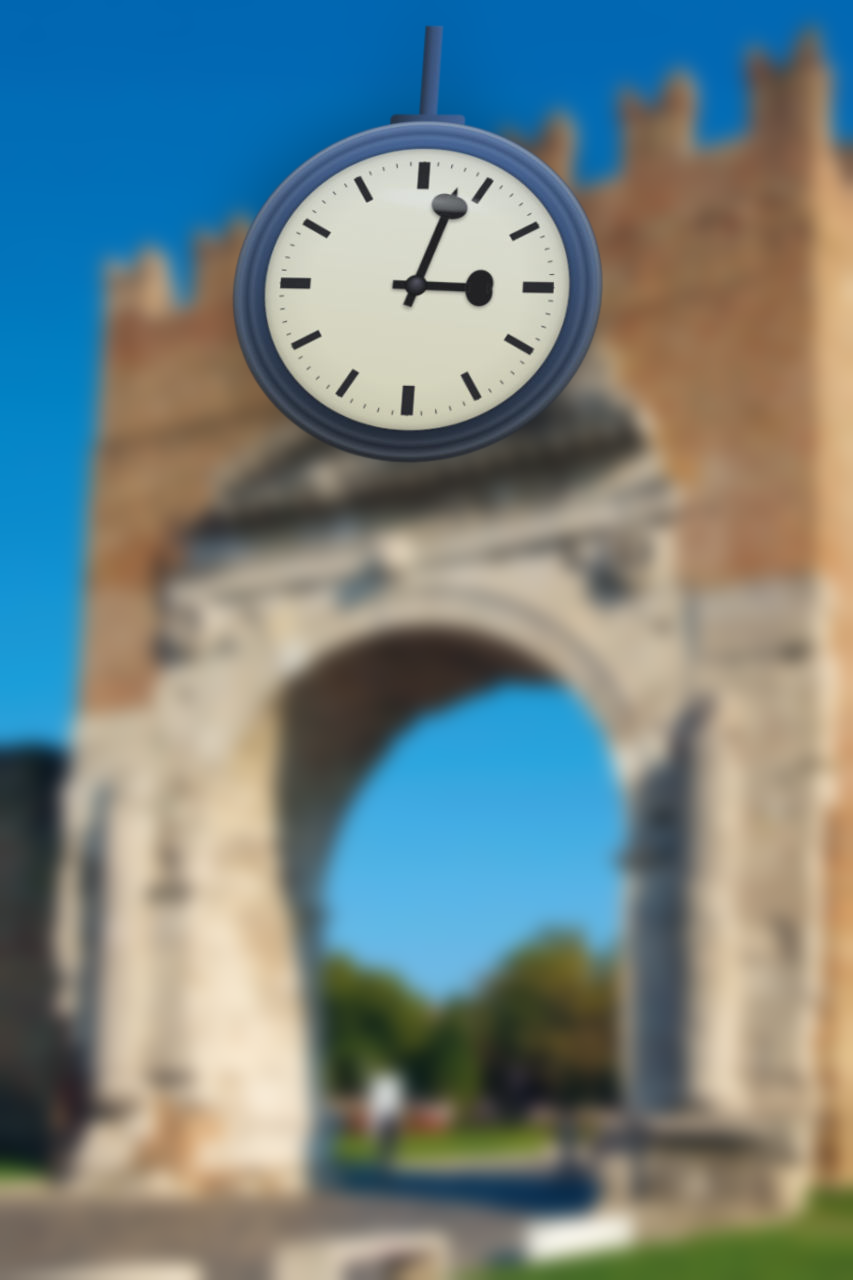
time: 3:03
